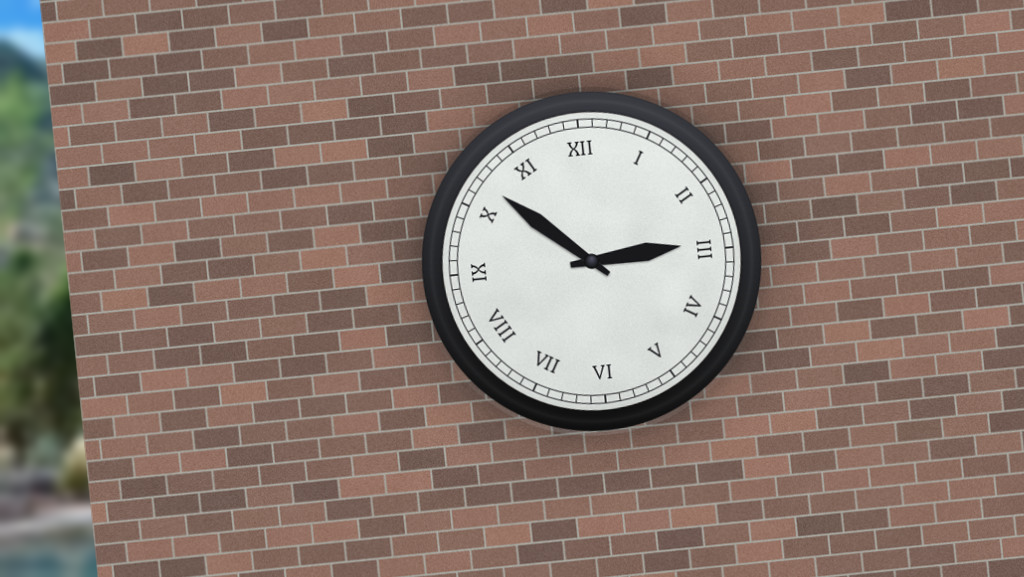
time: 2:52
